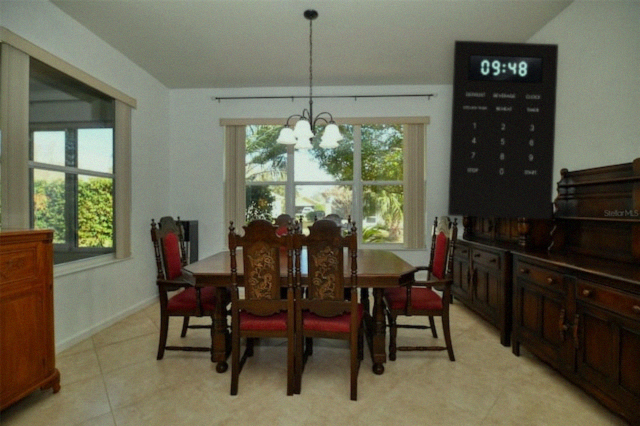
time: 9:48
